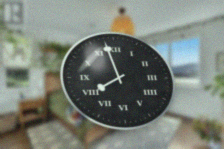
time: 7:58
